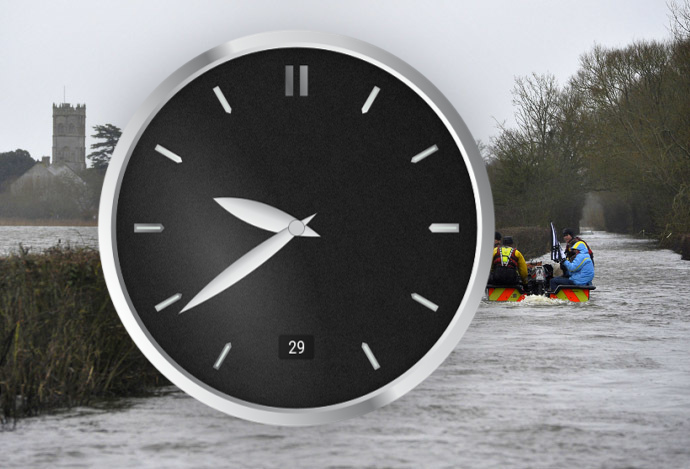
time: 9:39
